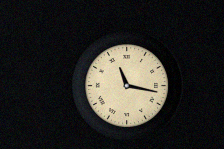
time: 11:17
